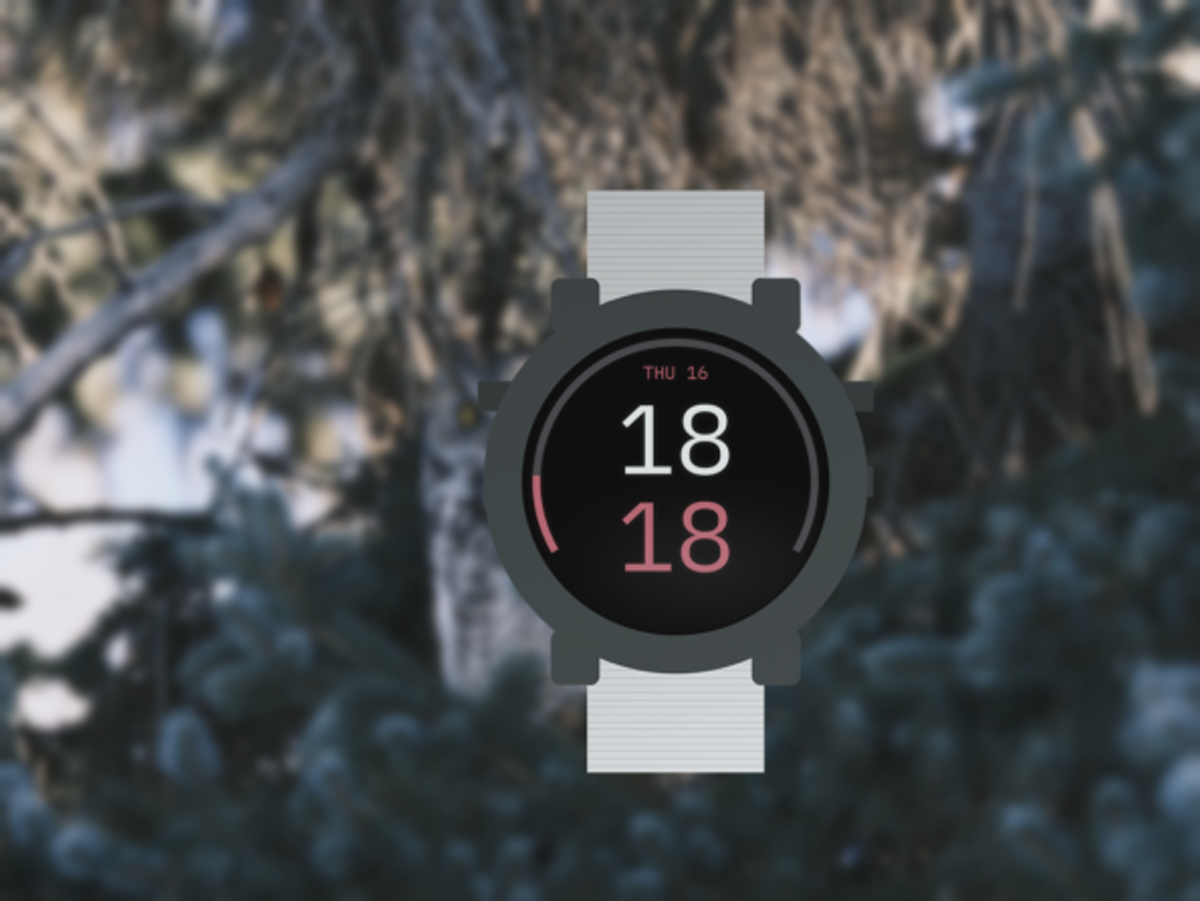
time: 18:18
